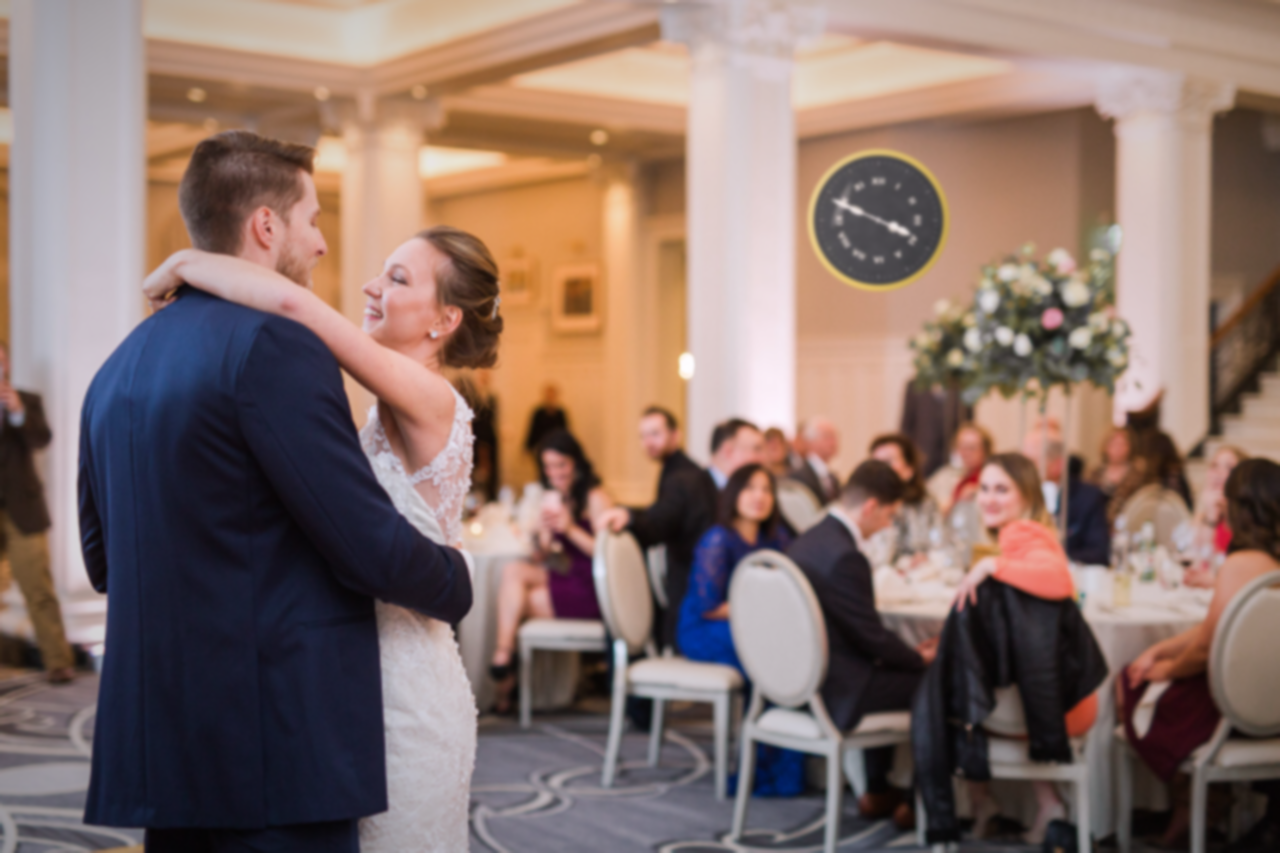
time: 3:49
